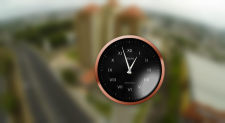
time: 12:57
